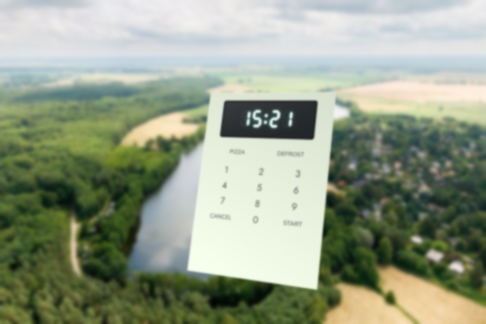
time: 15:21
